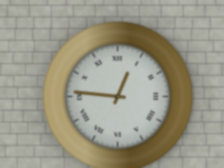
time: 12:46
